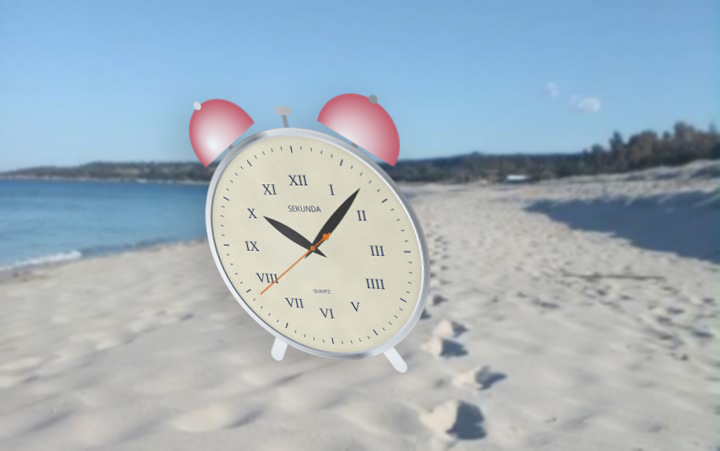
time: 10:07:39
